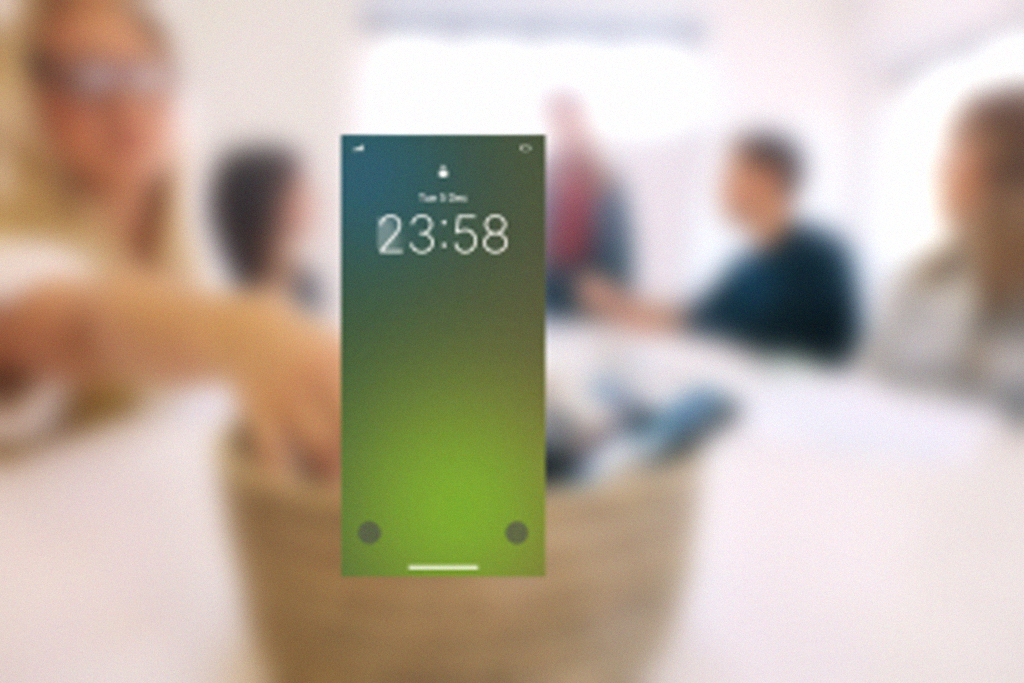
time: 23:58
